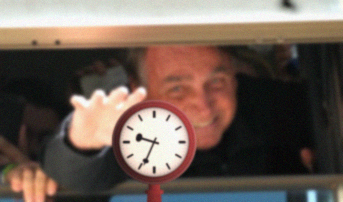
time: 9:34
